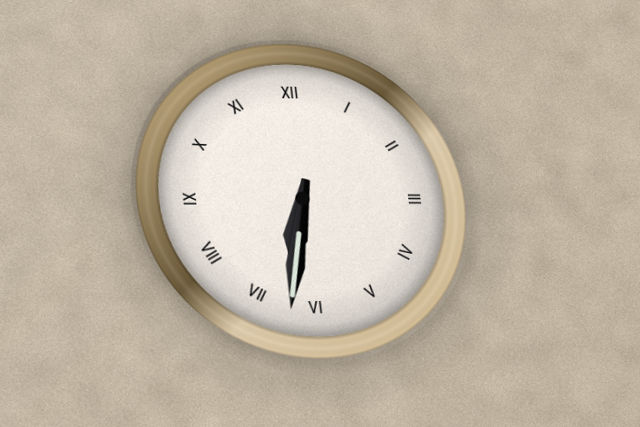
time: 6:32
